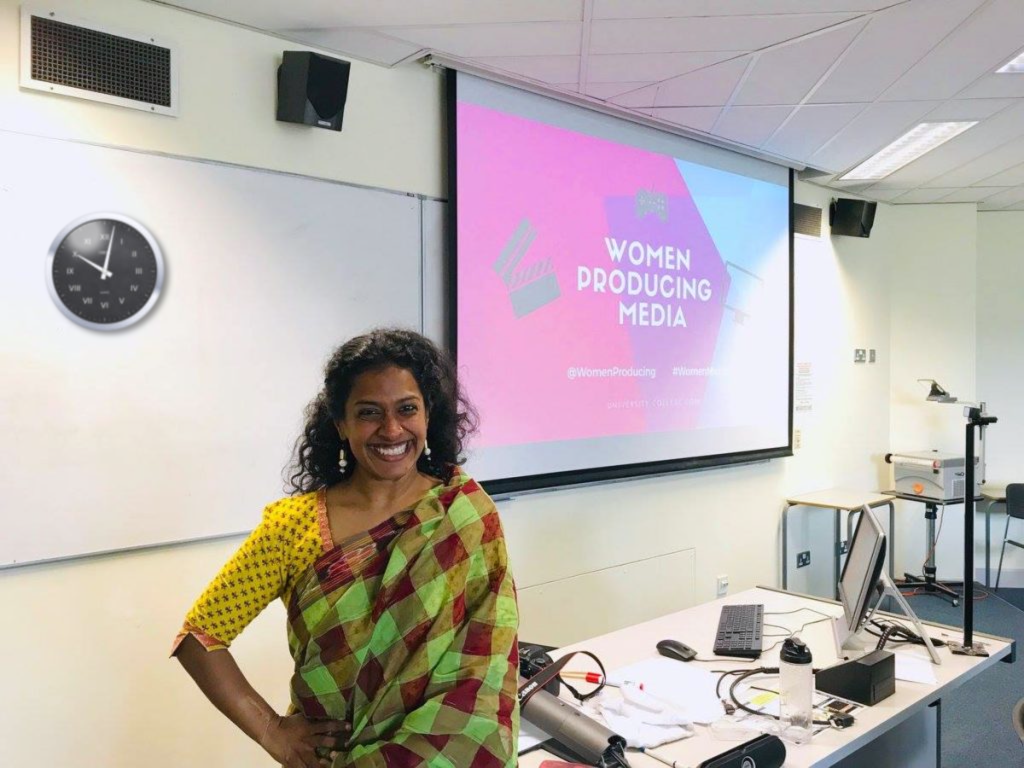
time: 10:02
